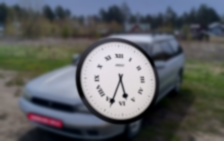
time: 5:34
